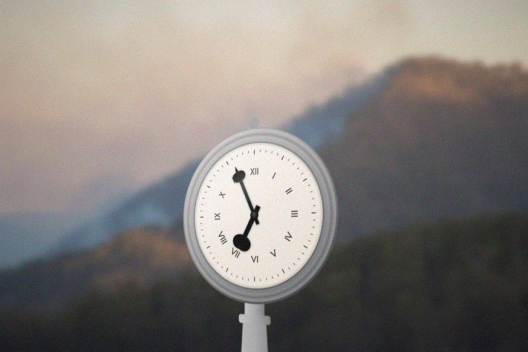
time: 6:56
